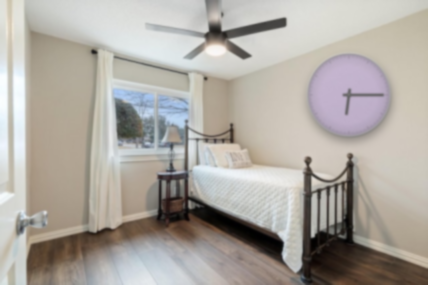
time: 6:15
